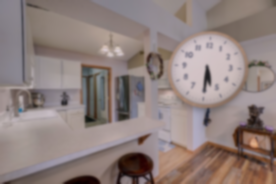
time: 5:30
